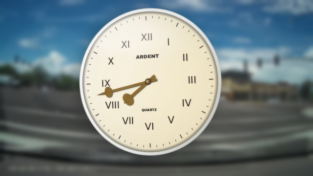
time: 7:43
